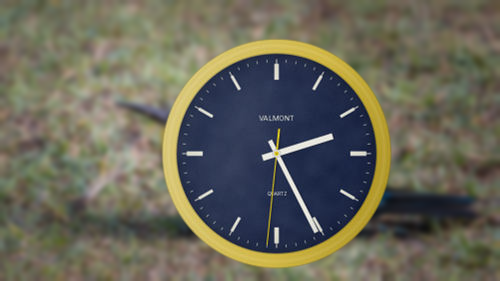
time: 2:25:31
